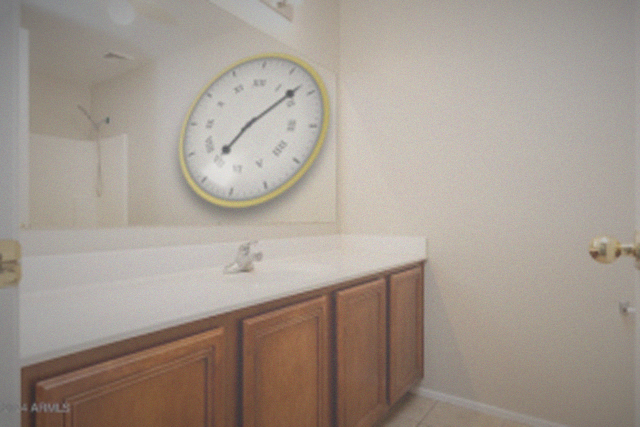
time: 7:08
